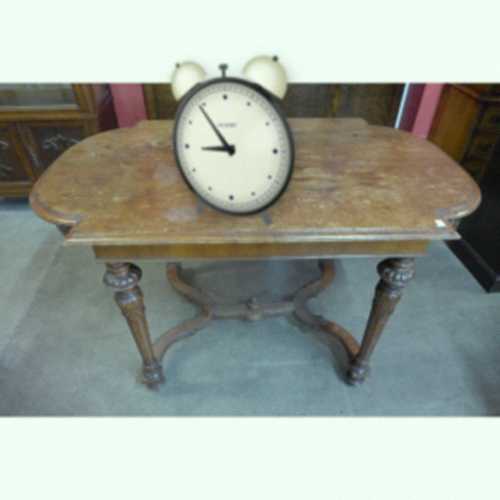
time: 8:54
